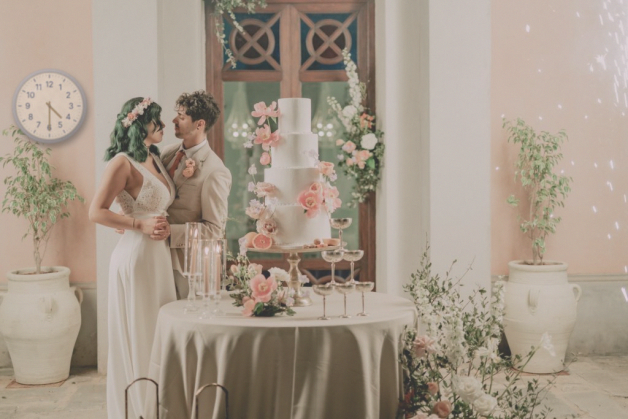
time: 4:30
